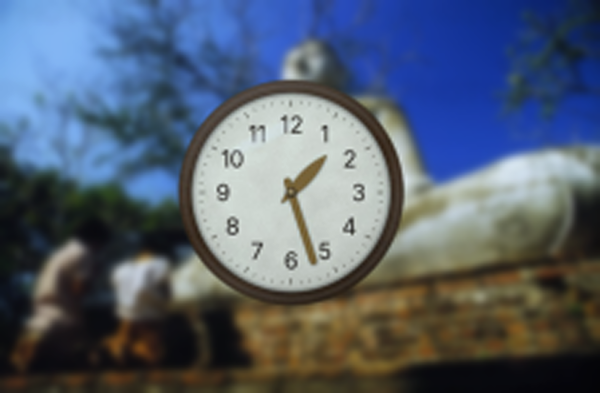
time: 1:27
